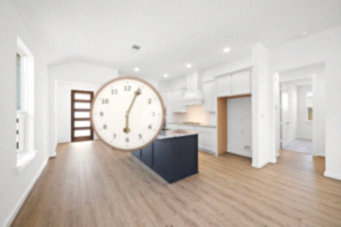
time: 6:04
